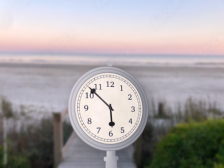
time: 5:52
